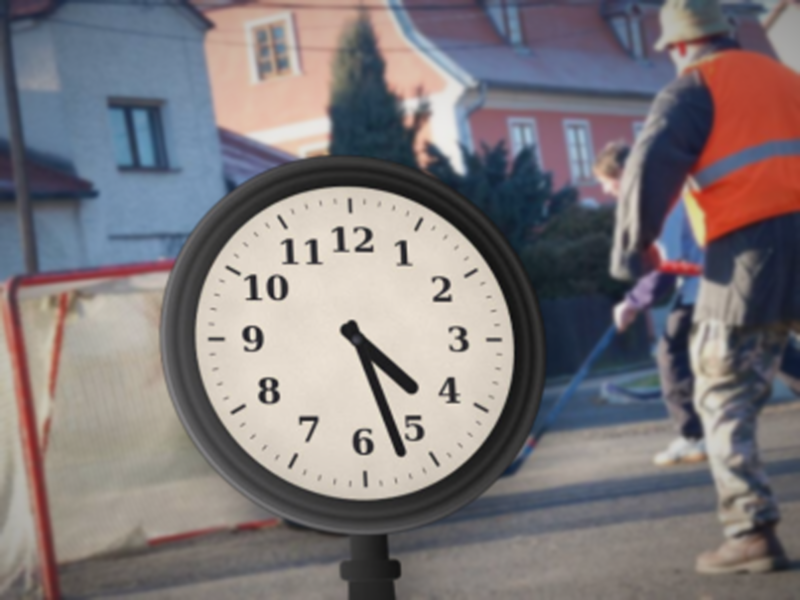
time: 4:27
